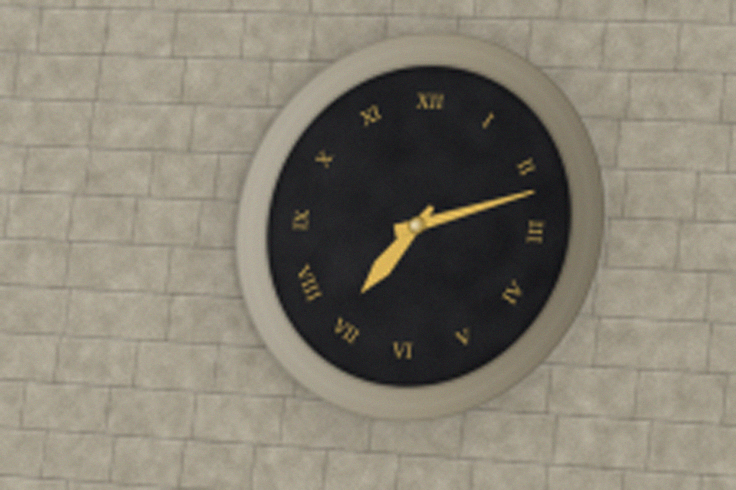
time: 7:12
